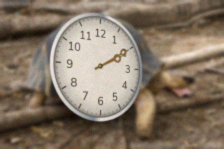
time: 2:10
